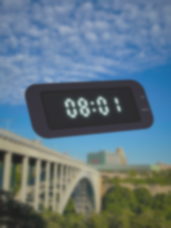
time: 8:01
